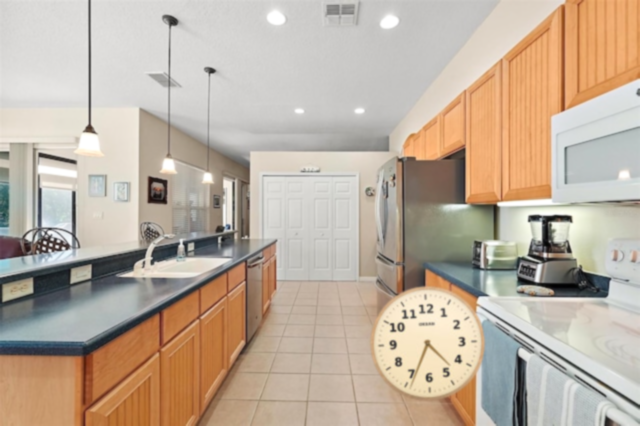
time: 4:34
